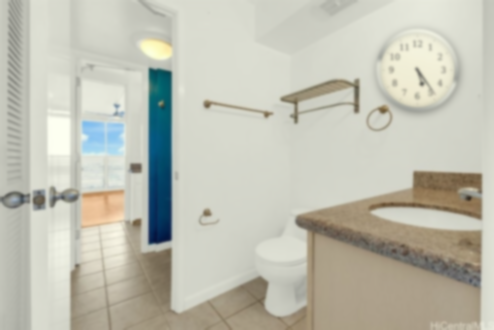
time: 5:24
